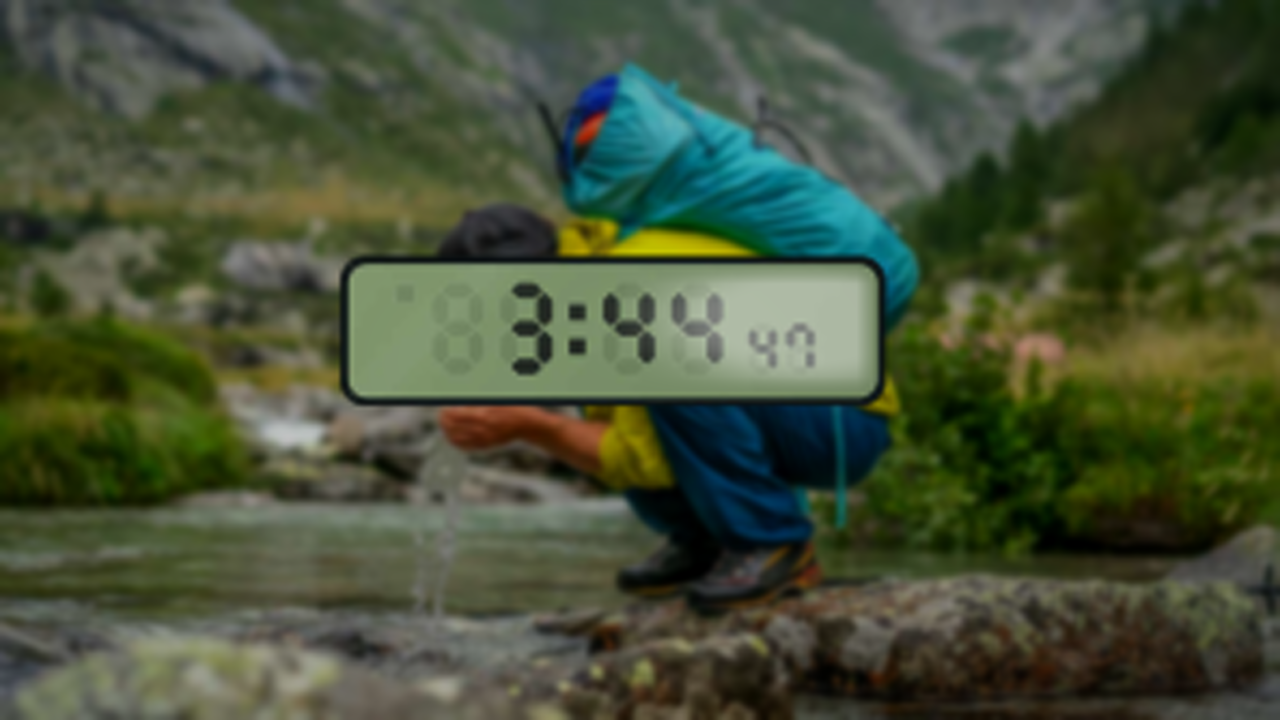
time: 3:44:47
